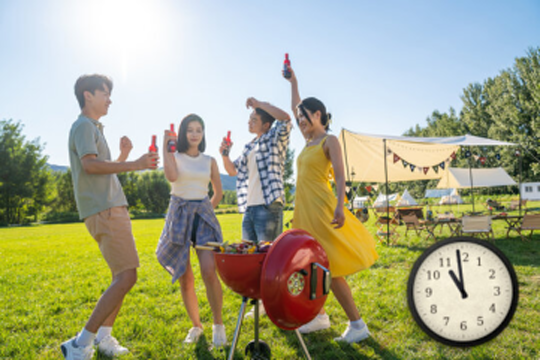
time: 10:59
